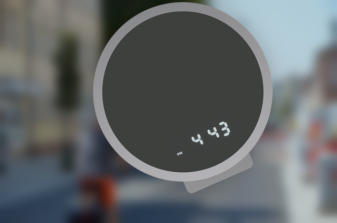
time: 4:43
